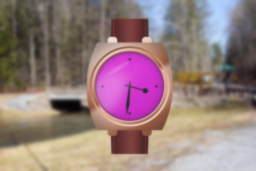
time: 3:31
